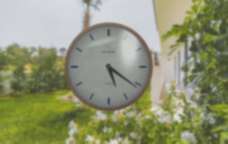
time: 5:21
